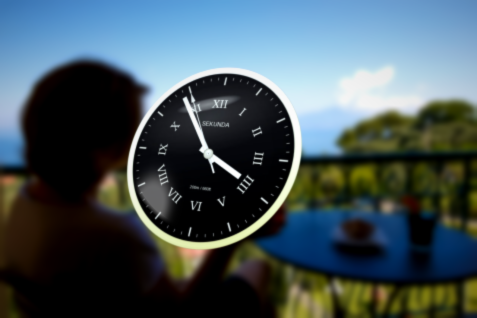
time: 3:53:55
